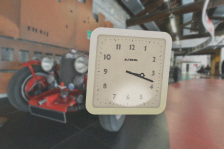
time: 3:18
